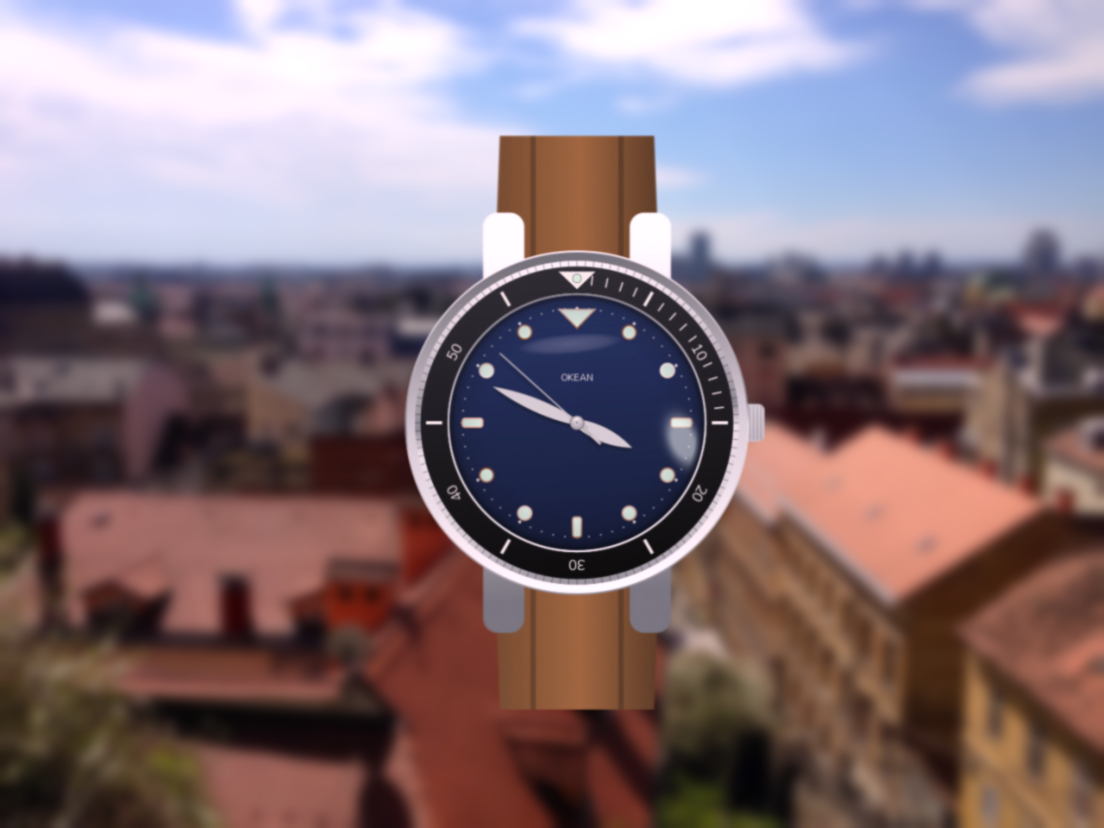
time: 3:48:52
